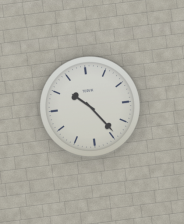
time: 10:24
